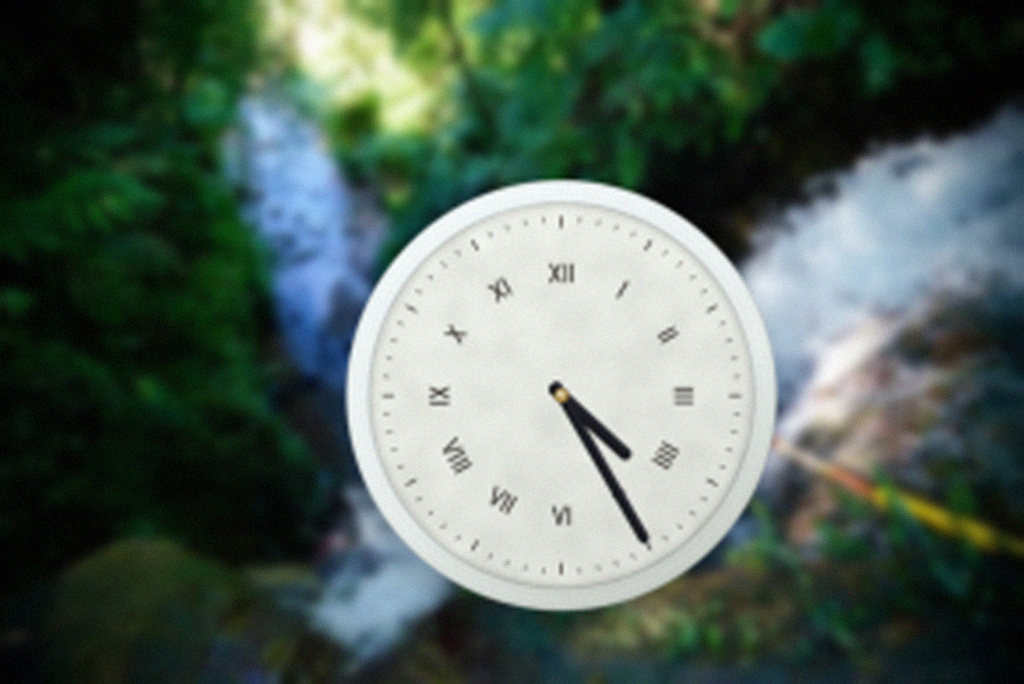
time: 4:25
